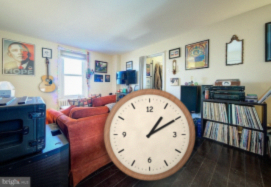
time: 1:10
